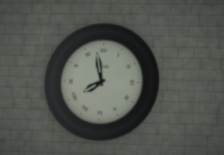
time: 7:58
